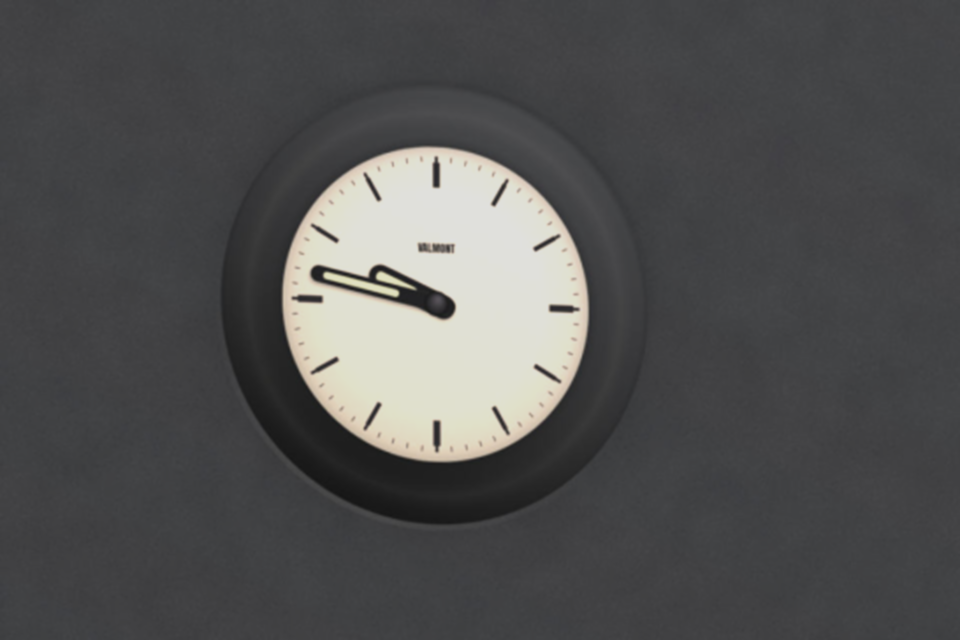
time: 9:47
